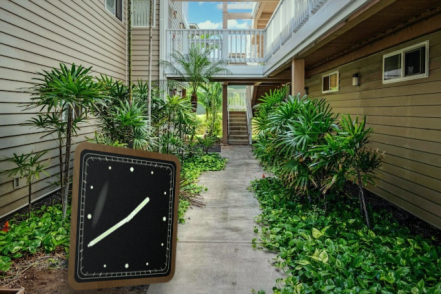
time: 1:40
